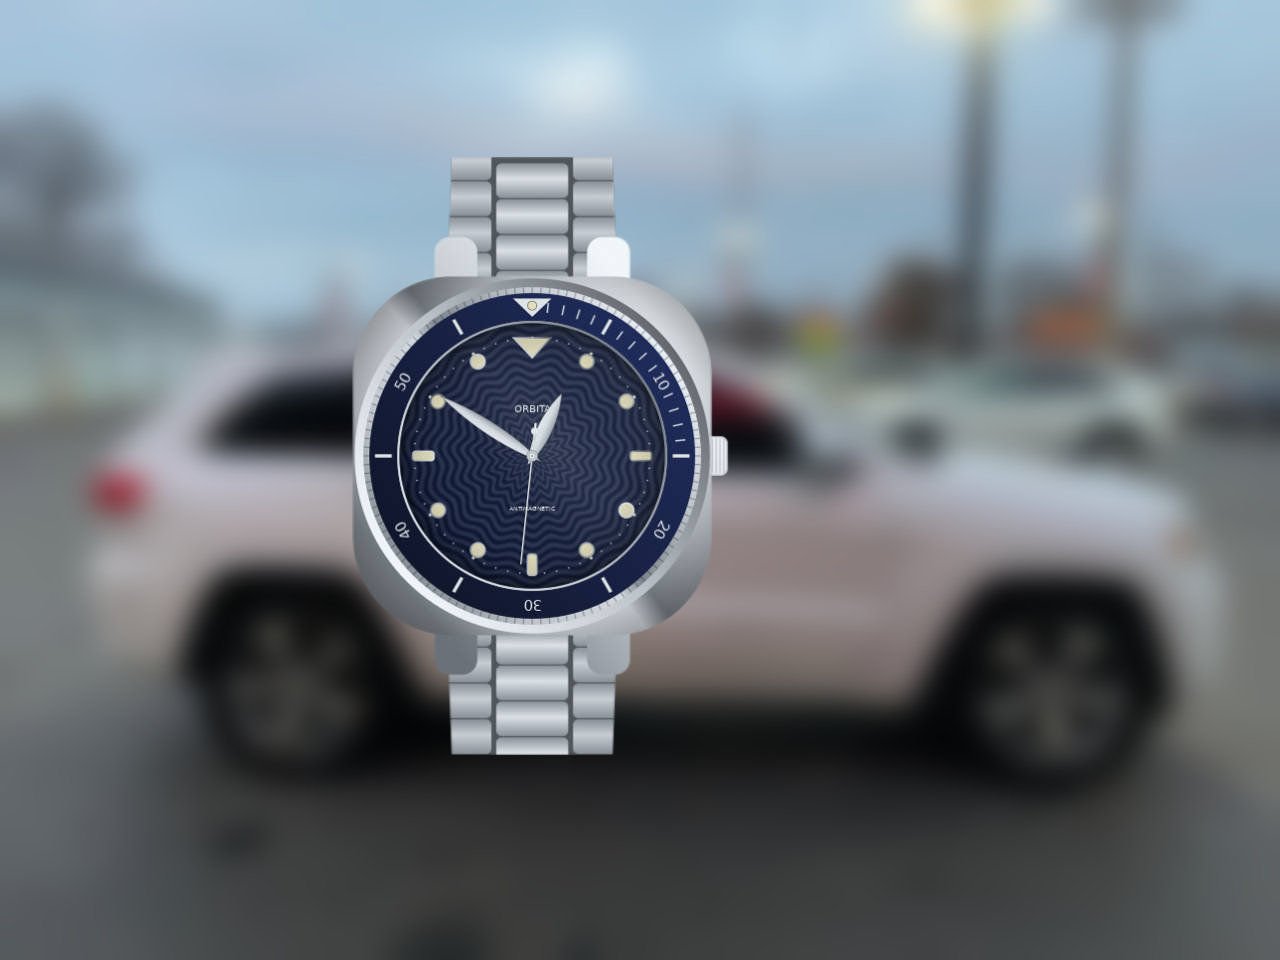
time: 12:50:31
